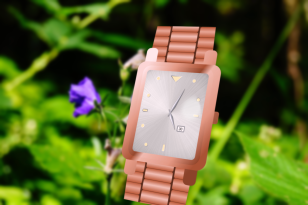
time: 5:04
